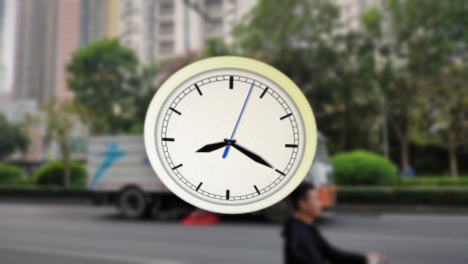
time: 8:20:03
